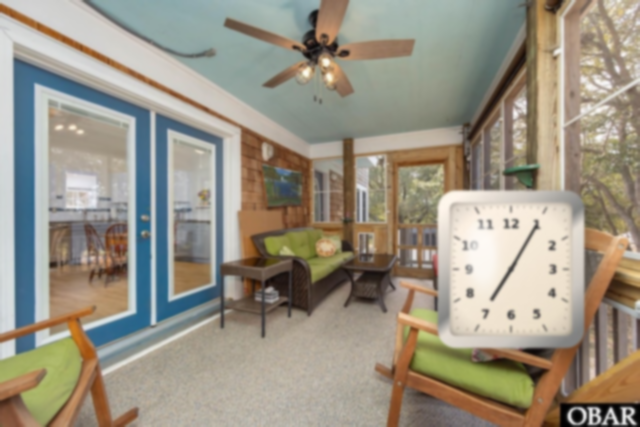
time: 7:05
